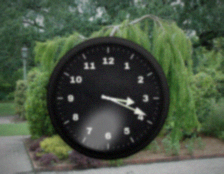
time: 3:19
